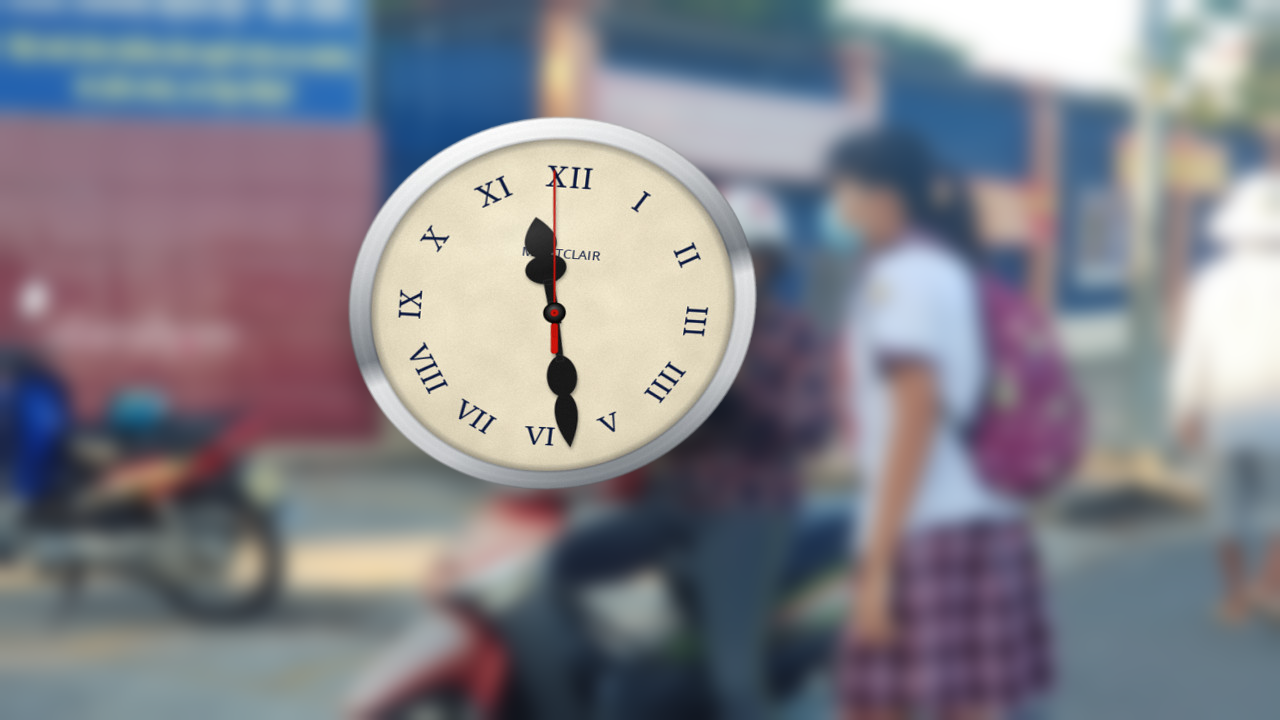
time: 11:27:59
